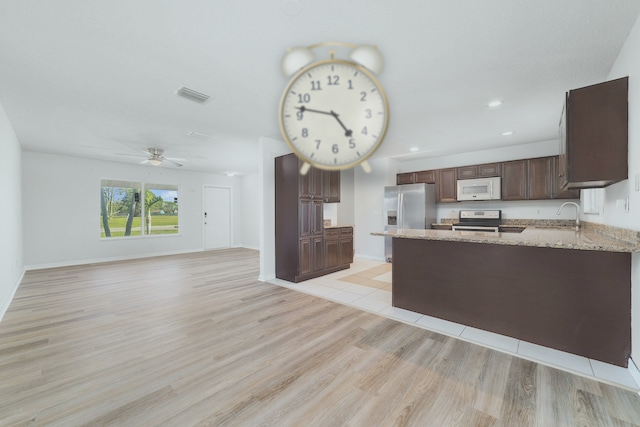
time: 4:47
